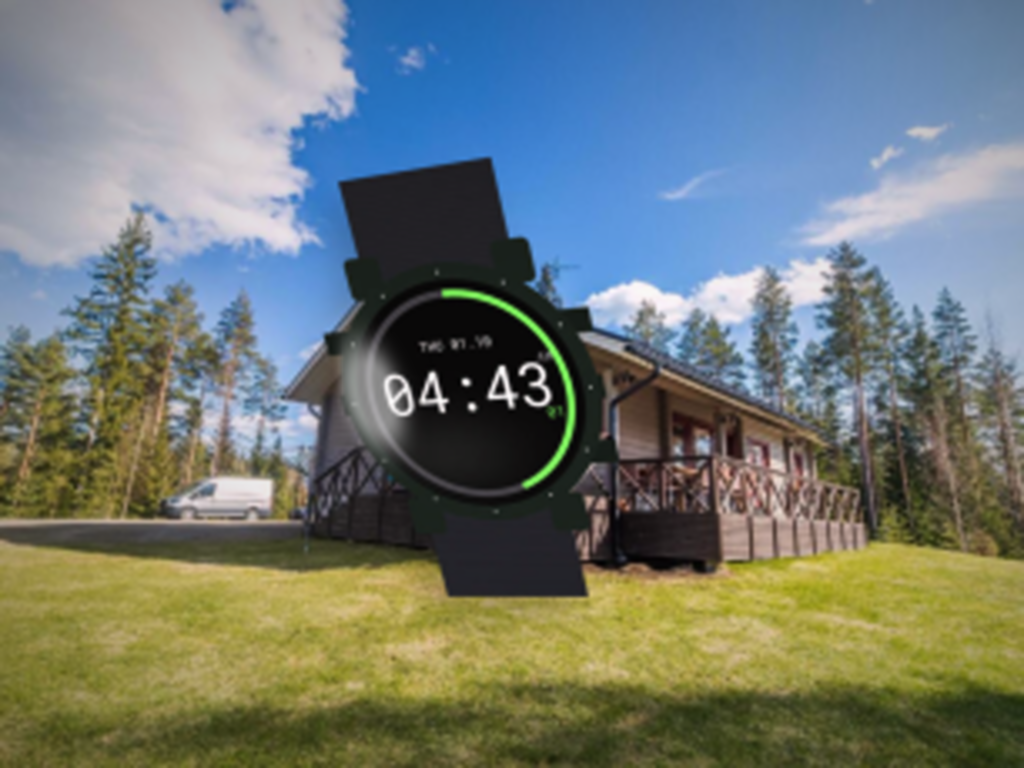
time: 4:43
